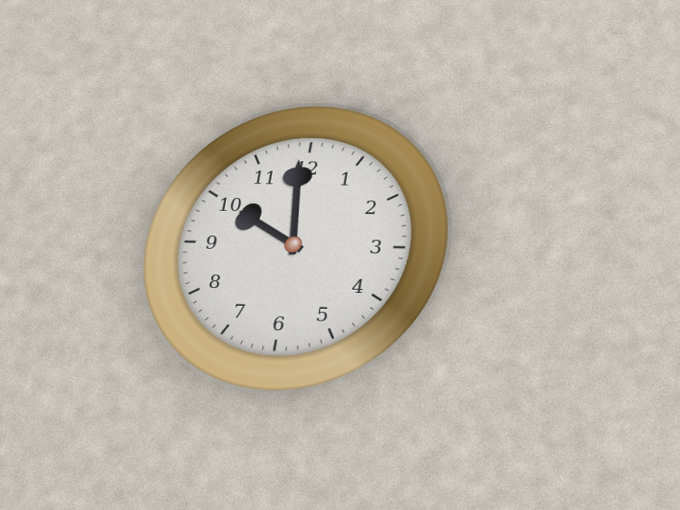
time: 9:59
